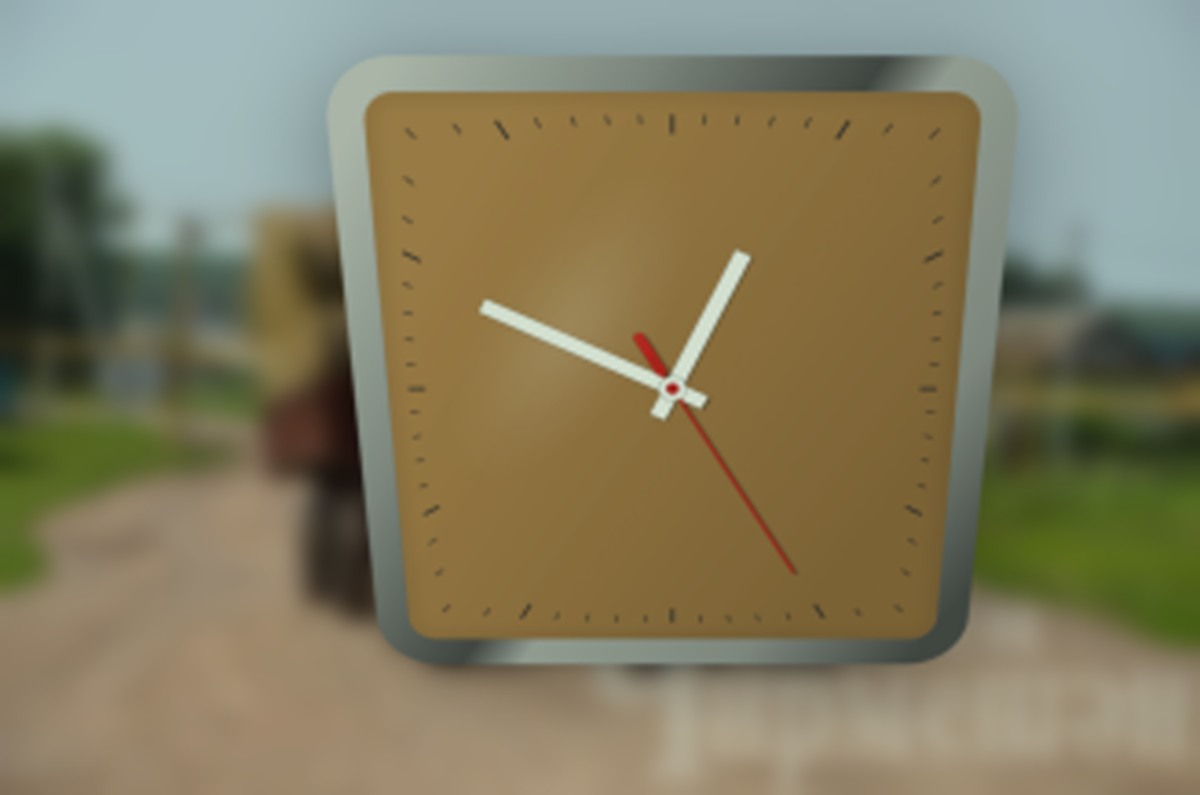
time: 12:49:25
